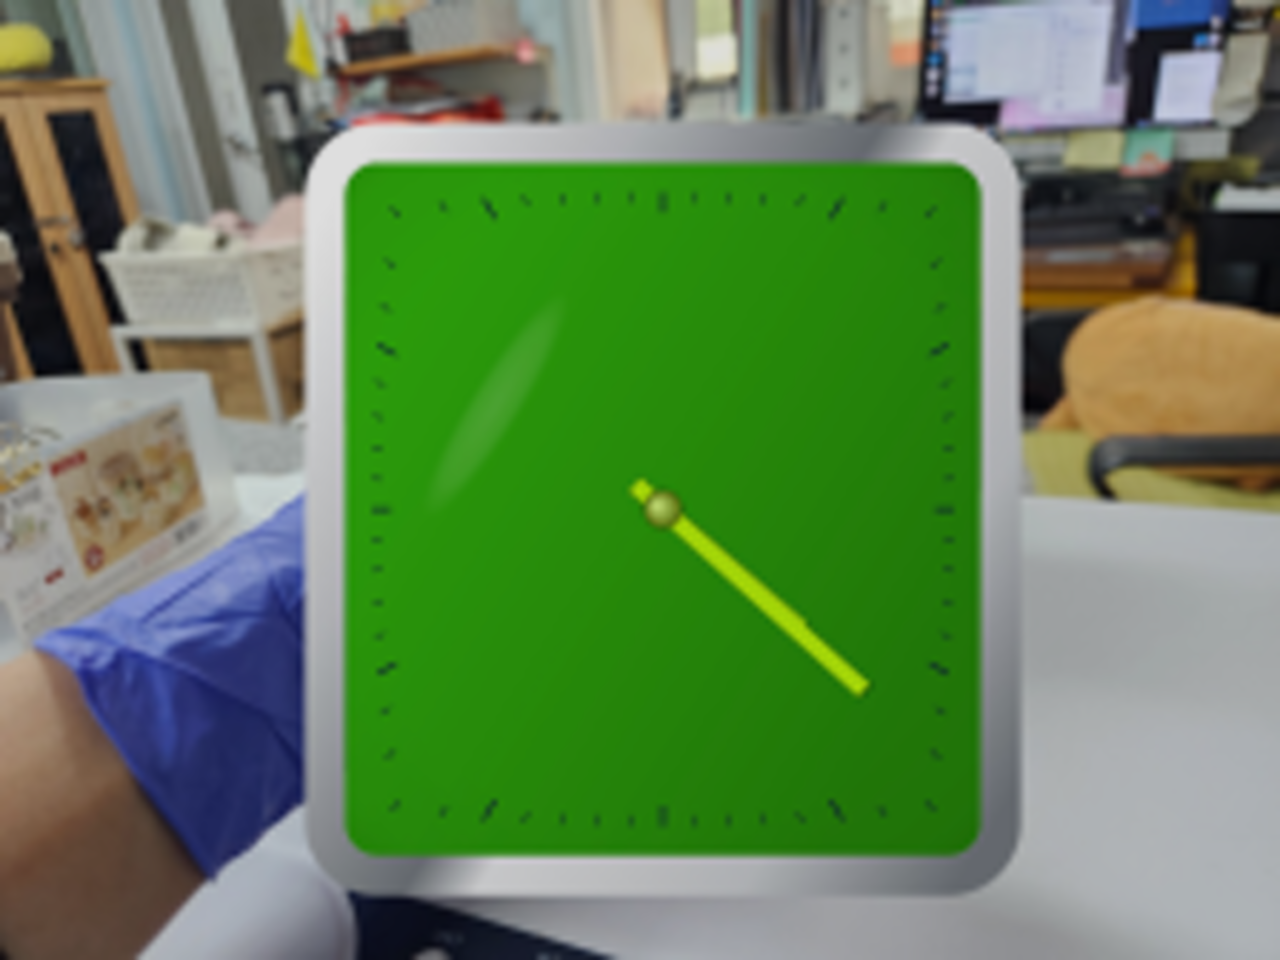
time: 4:22
